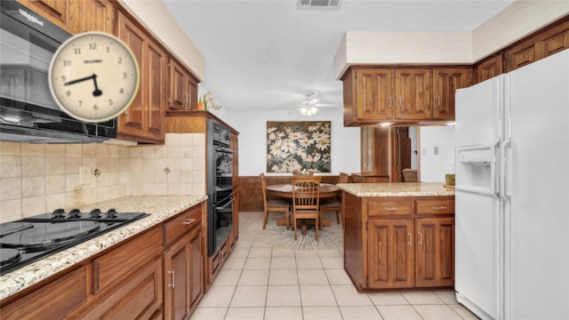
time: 5:43
